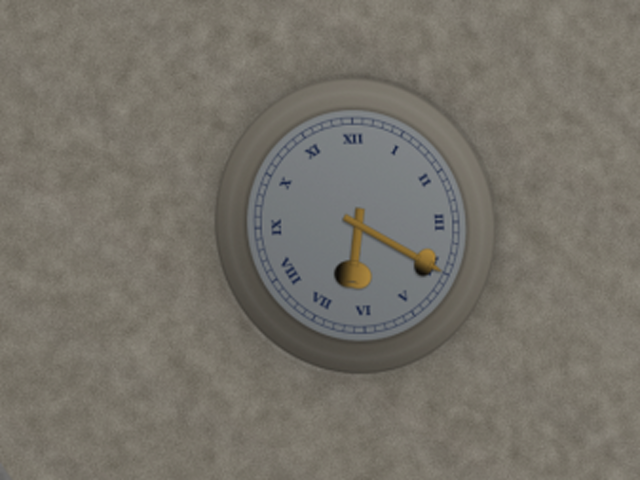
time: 6:20
